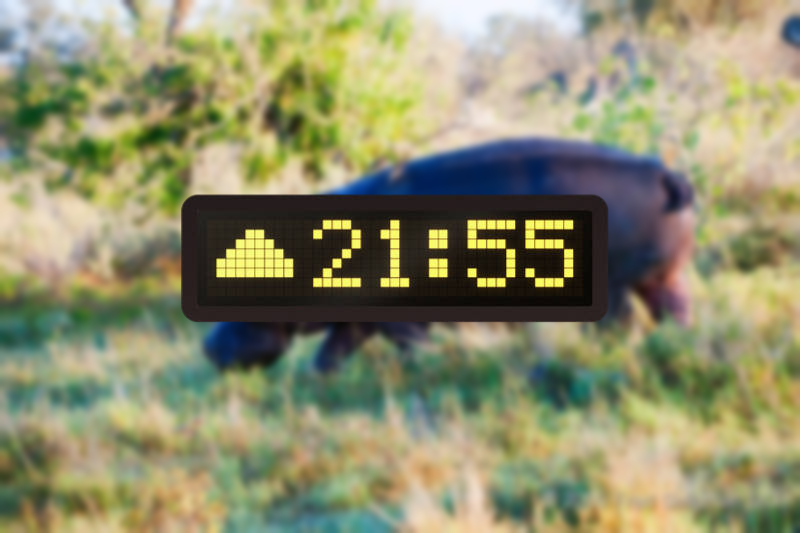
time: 21:55
